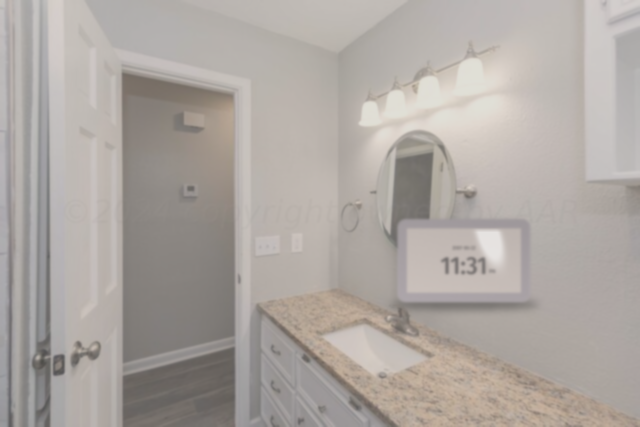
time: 11:31
